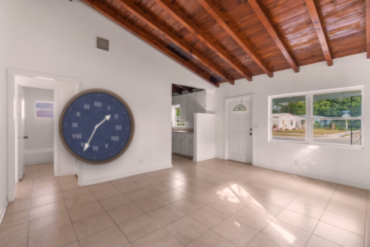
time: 1:34
